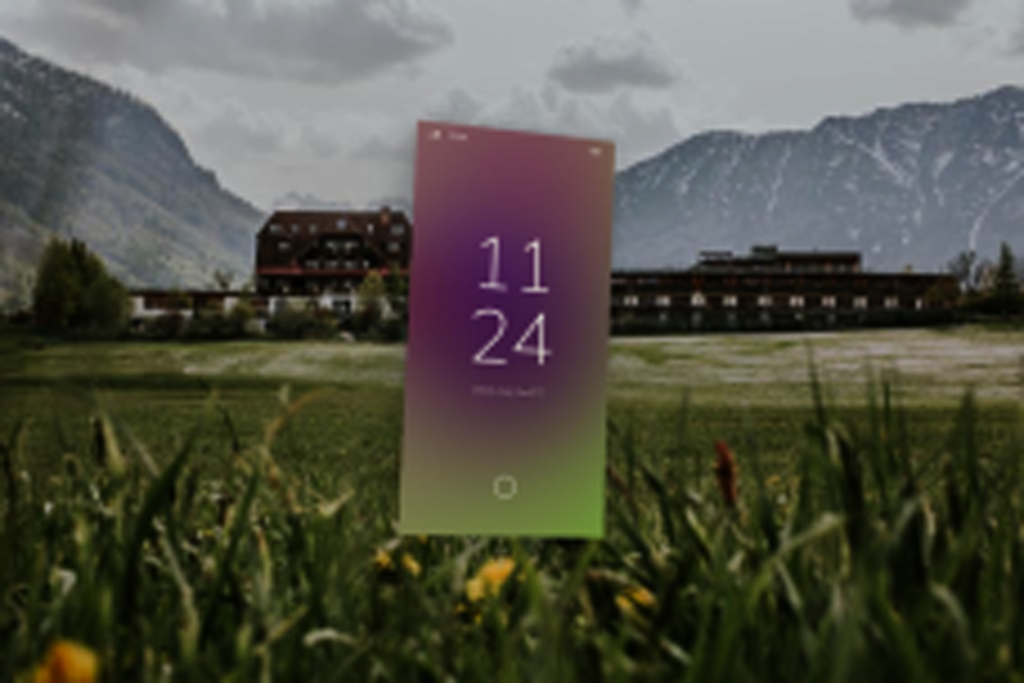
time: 11:24
